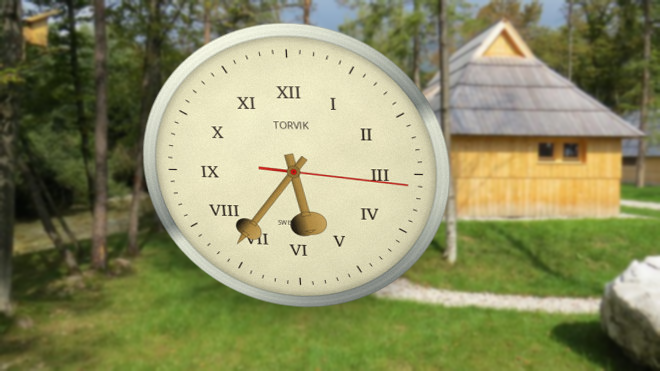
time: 5:36:16
